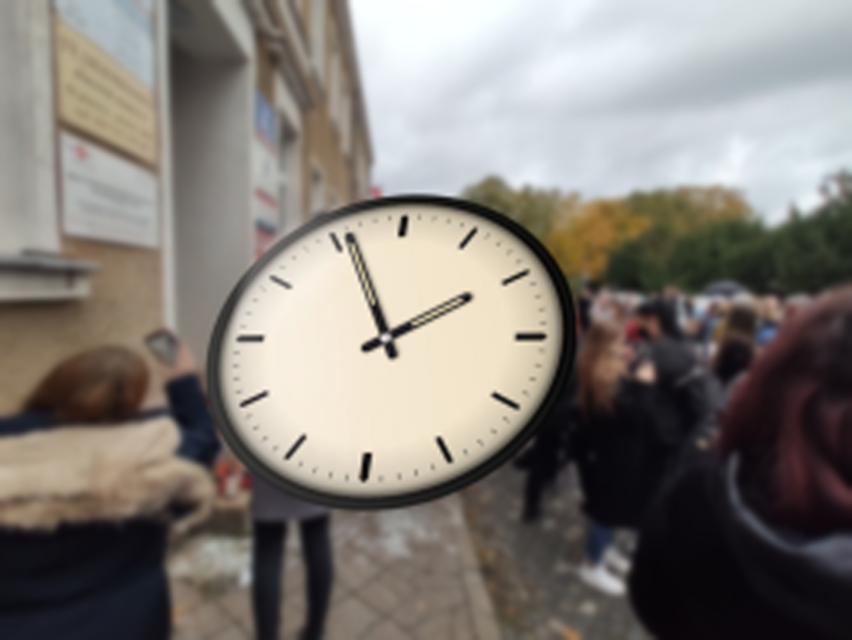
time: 1:56
